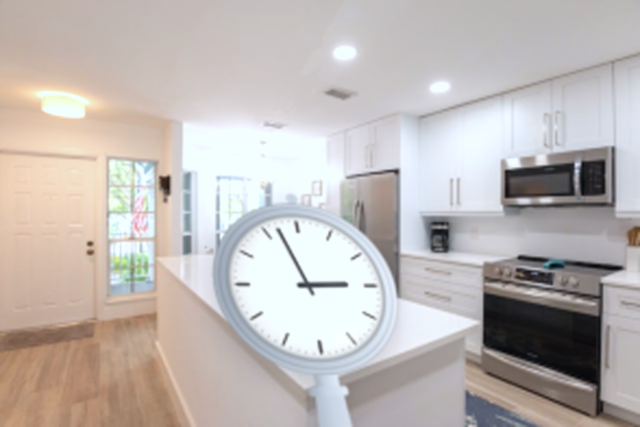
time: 2:57
